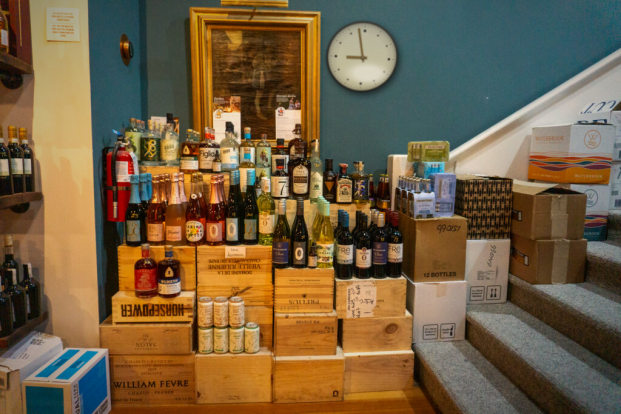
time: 8:58
